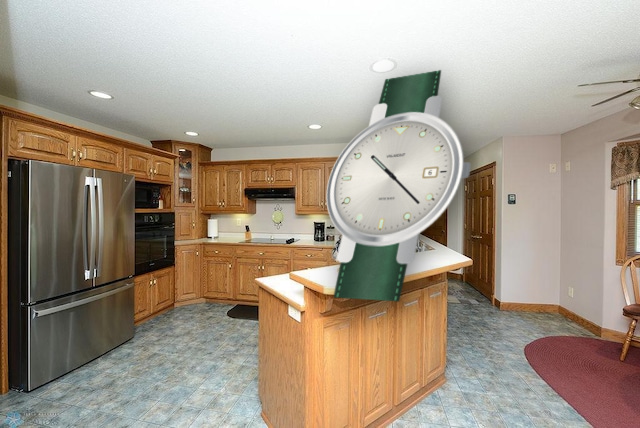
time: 10:22
